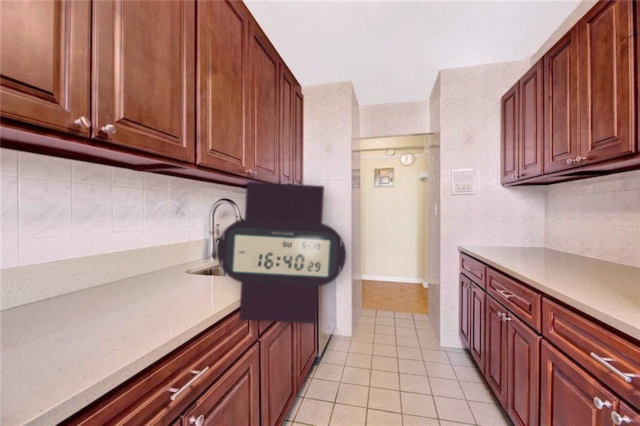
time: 16:40:29
